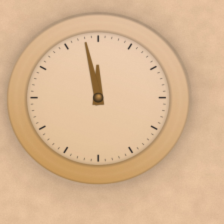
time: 11:58
